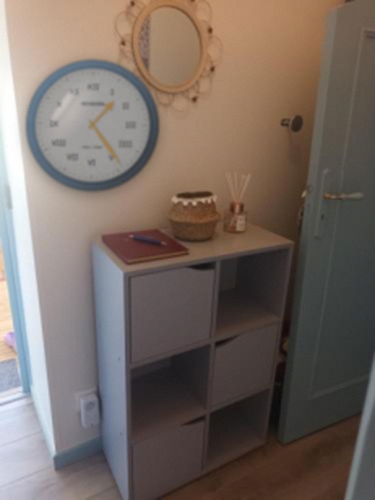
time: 1:24
